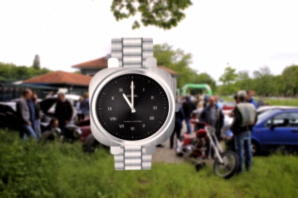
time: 11:00
